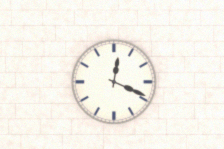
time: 12:19
